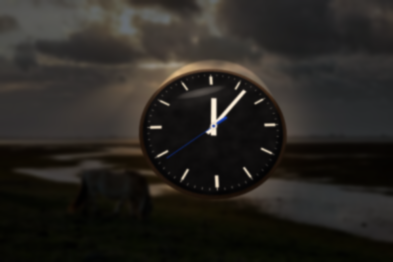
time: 12:06:39
